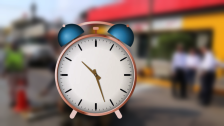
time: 10:27
